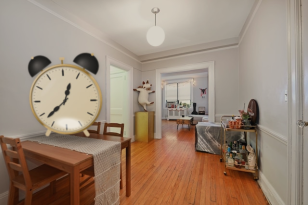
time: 12:38
